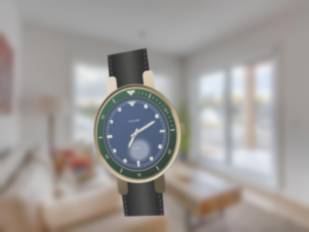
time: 7:11
